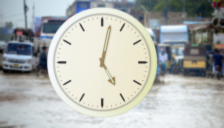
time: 5:02
